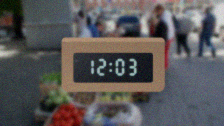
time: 12:03
